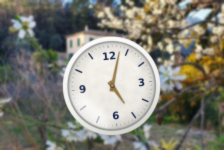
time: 5:03
